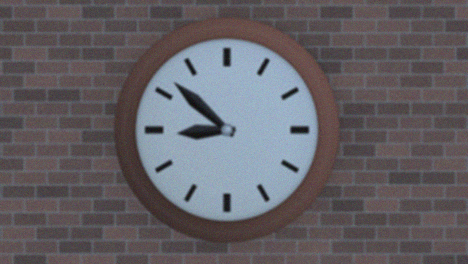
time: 8:52
